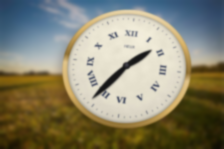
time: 1:36
